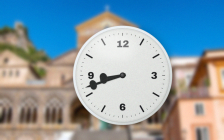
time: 8:42
